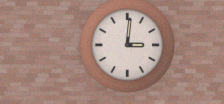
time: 3:01
